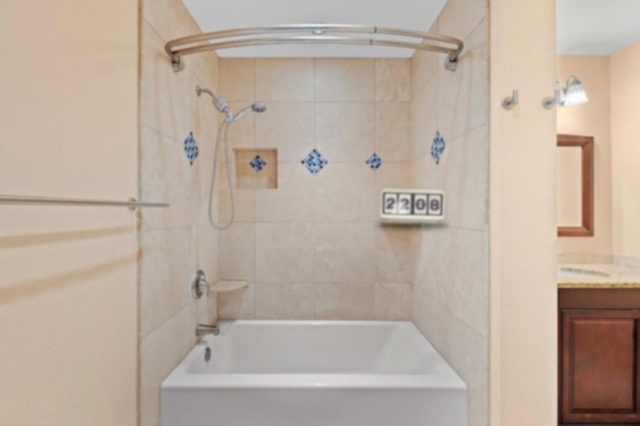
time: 22:08
